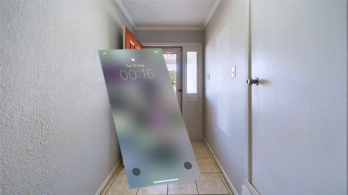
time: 0:16
